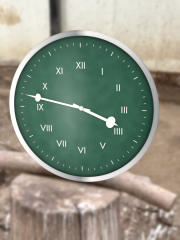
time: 3:47
